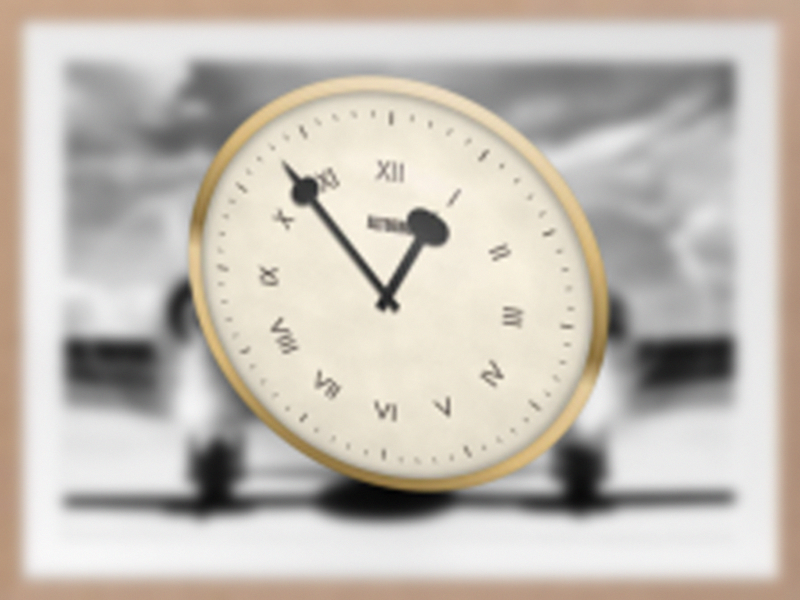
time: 12:53
